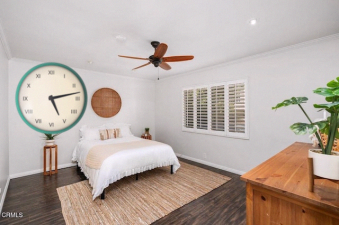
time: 5:13
